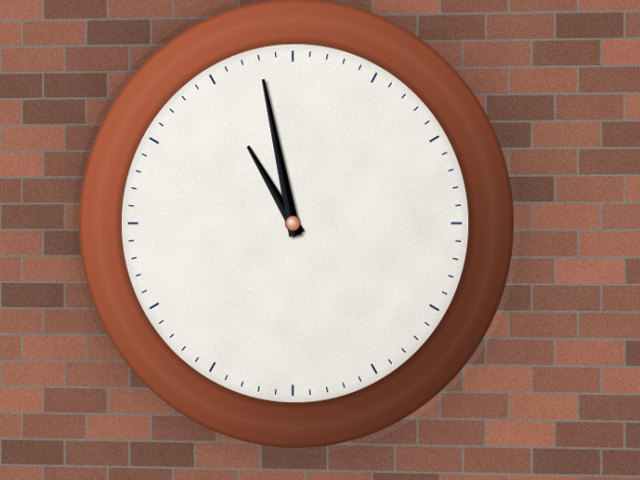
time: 10:58
